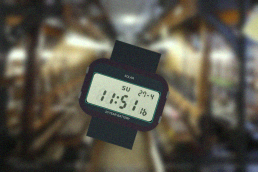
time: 11:51:16
